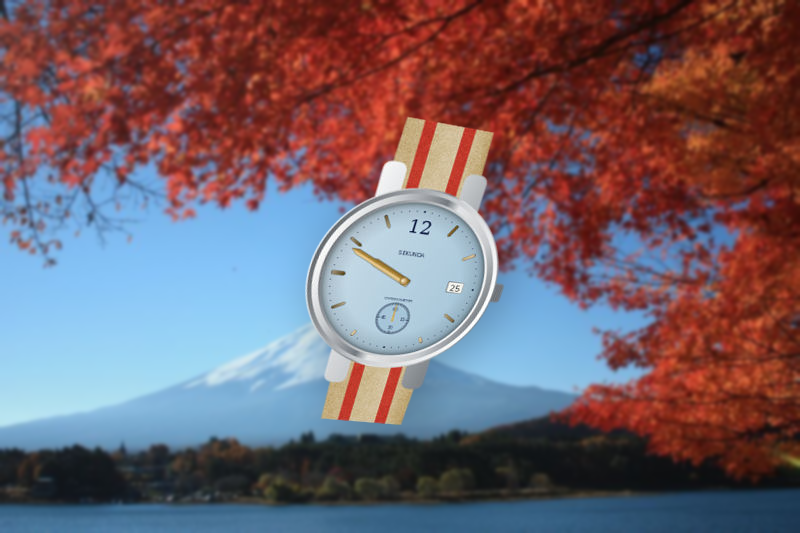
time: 9:49
